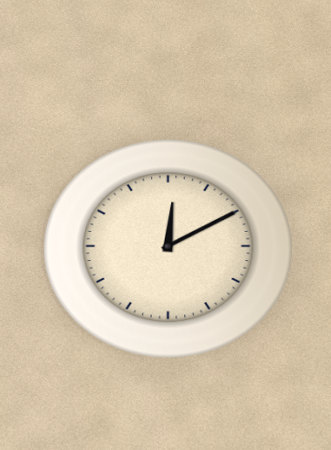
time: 12:10
